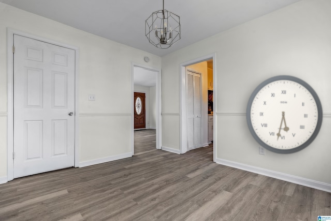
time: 5:32
